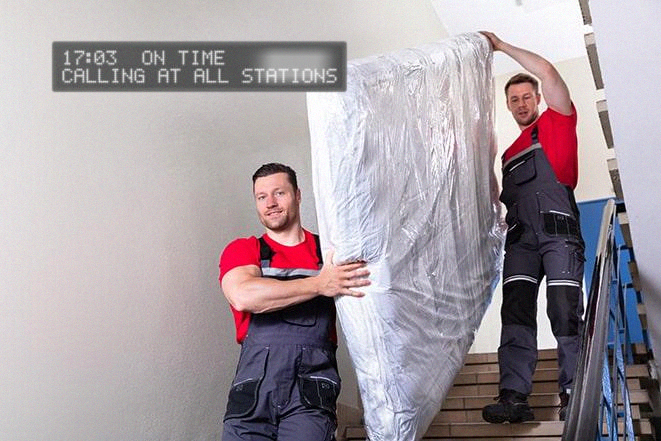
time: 17:03
